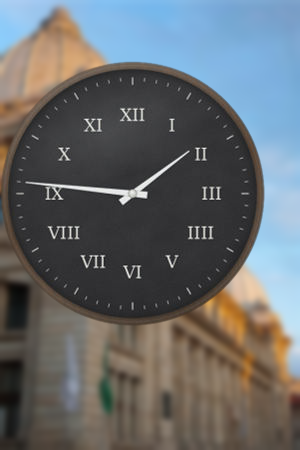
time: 1:46
